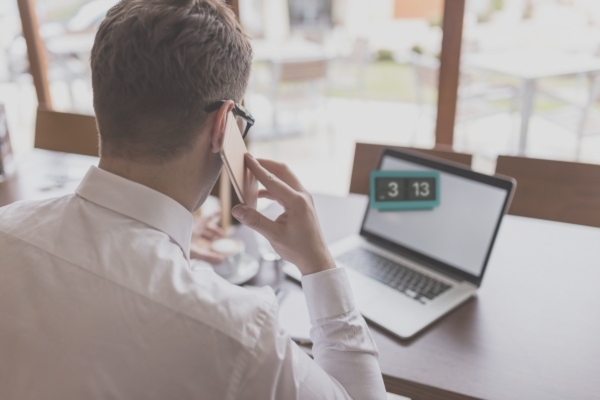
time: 3:13
